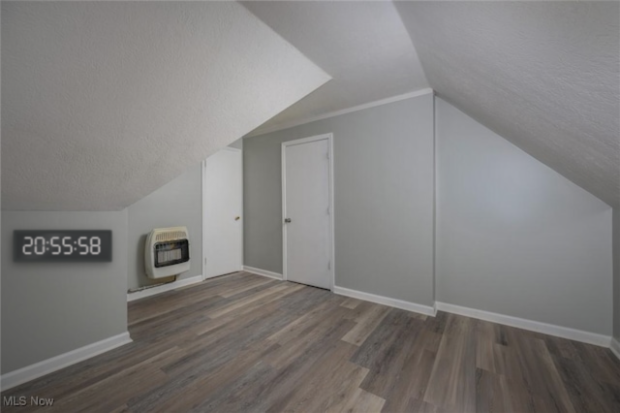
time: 20:55:58
